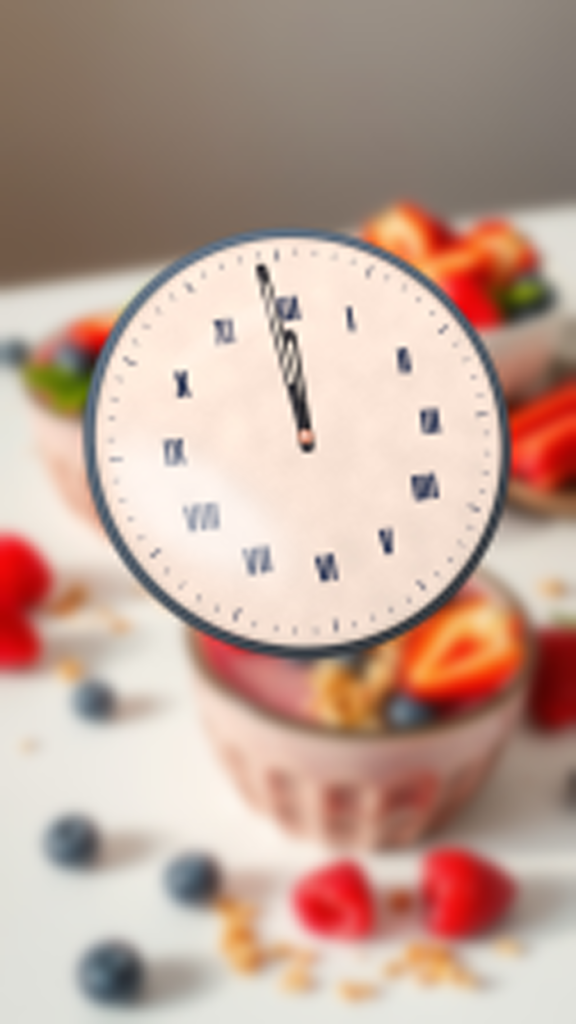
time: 11:59
